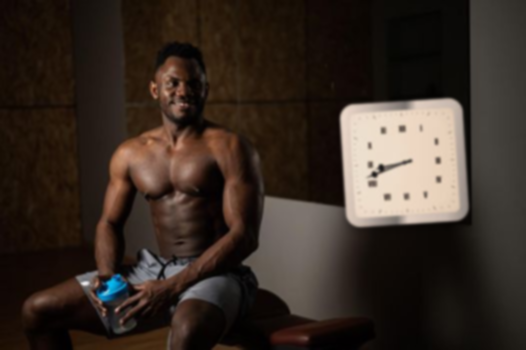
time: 8:42
